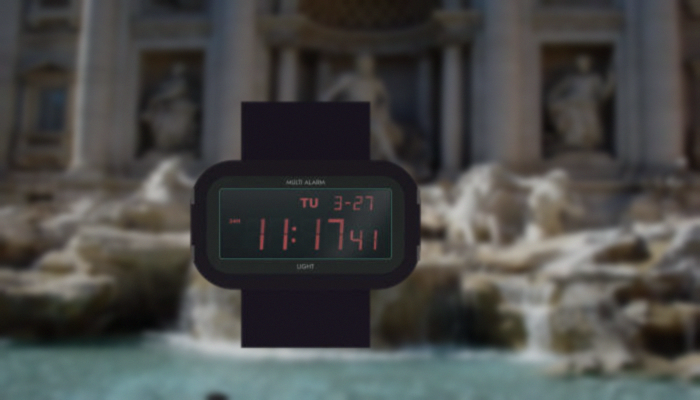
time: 11:17:41
